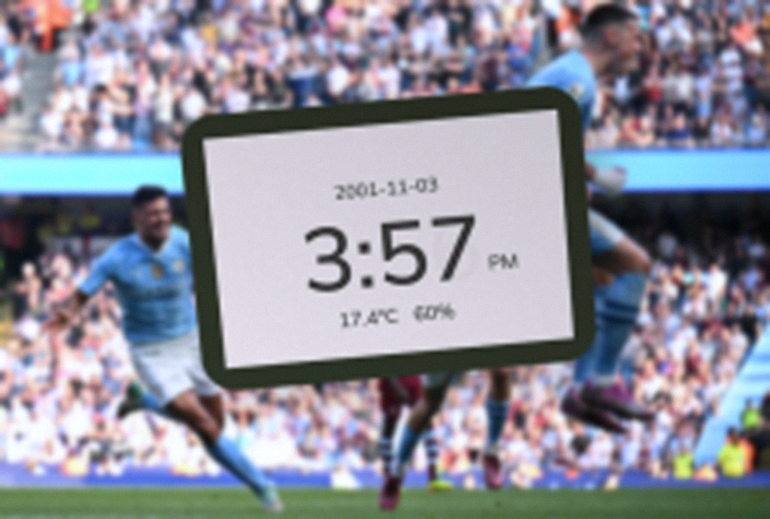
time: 3:57
